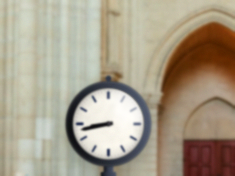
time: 8:43
